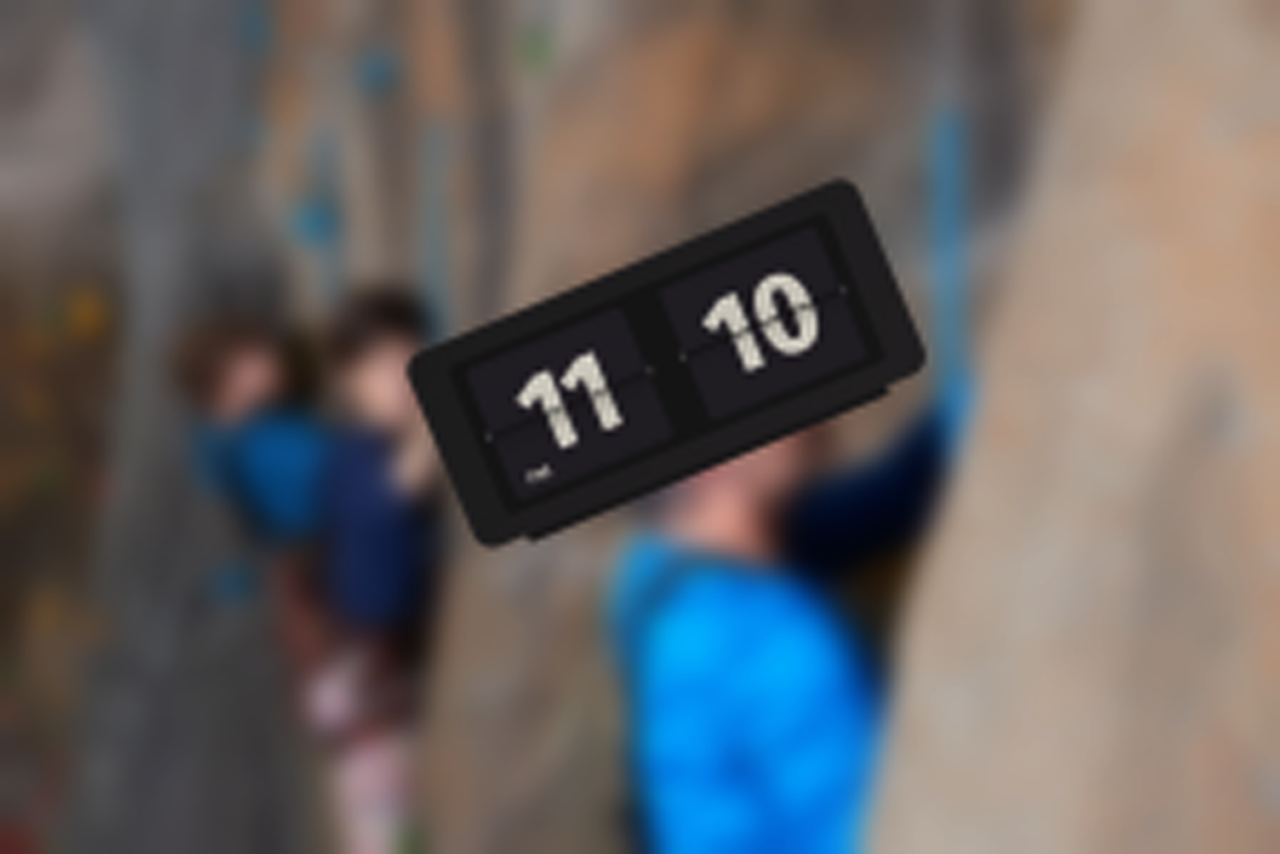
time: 11:10
